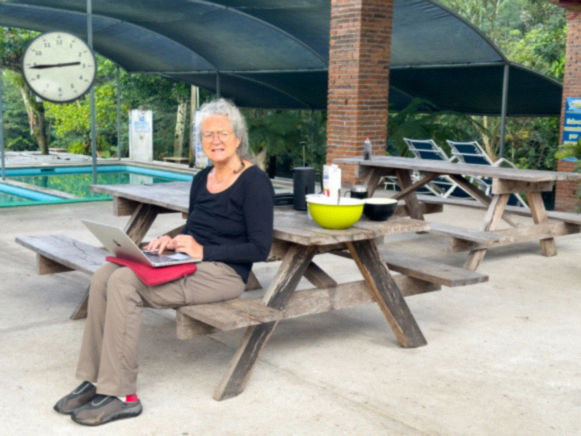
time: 2:44
